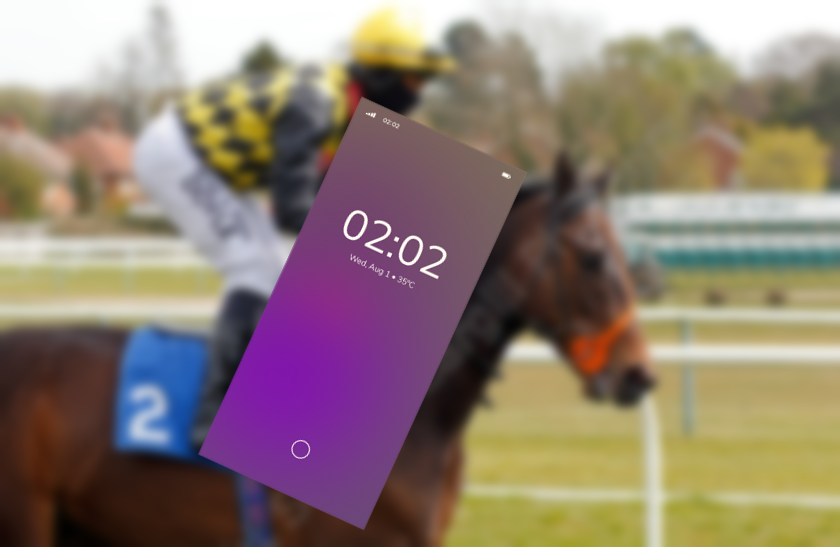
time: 2:02
